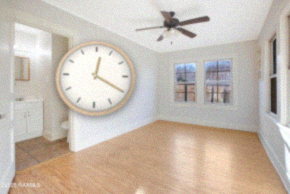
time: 12:20
